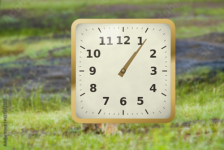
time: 1:06
